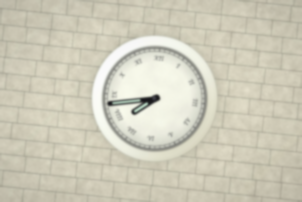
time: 7:43
